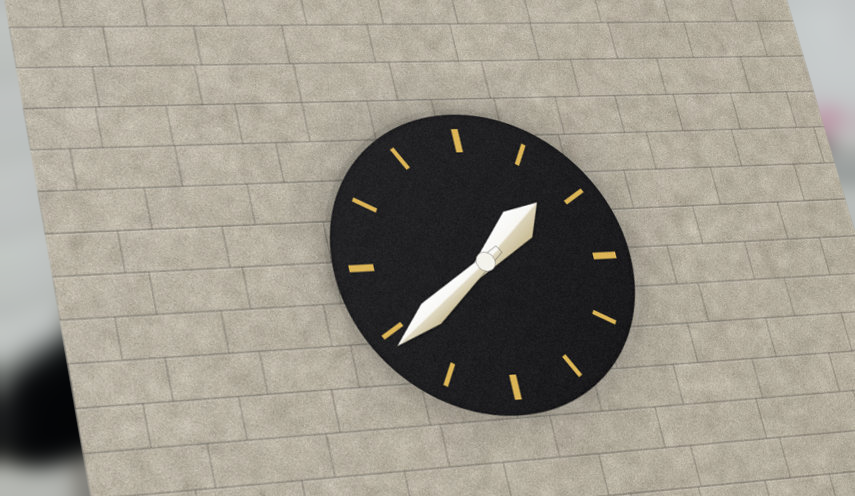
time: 1:39
